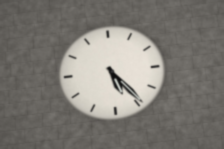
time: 5:24
